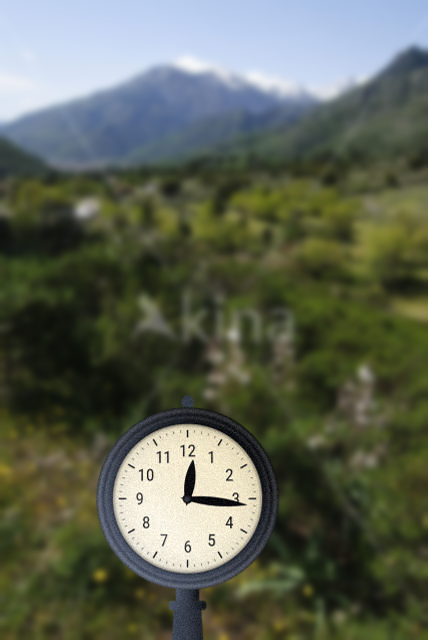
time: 12:16
